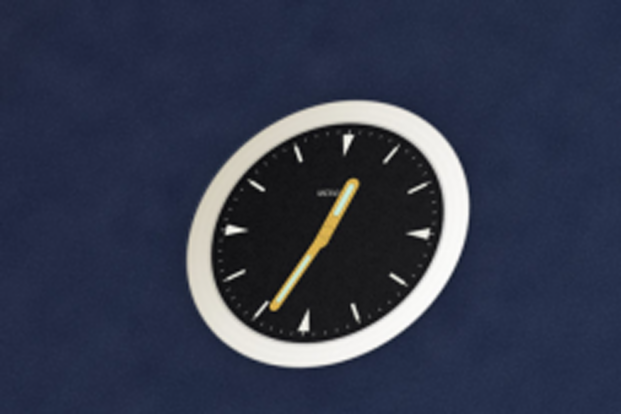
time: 12:34
